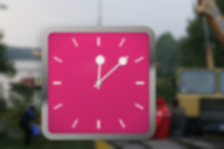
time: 12:08
